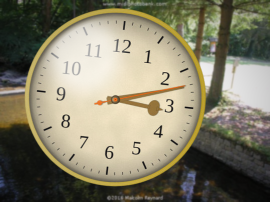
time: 3:12:12
